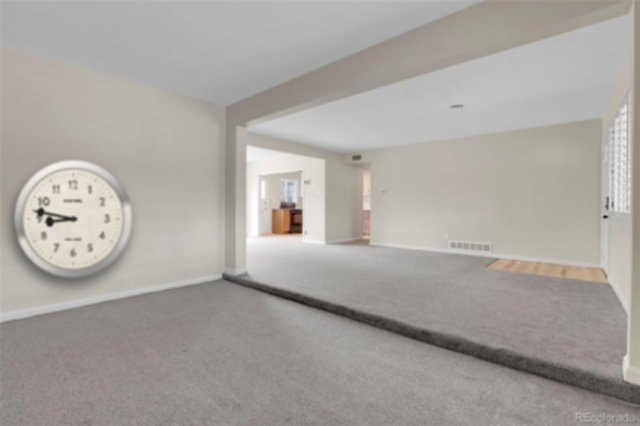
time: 8:47
